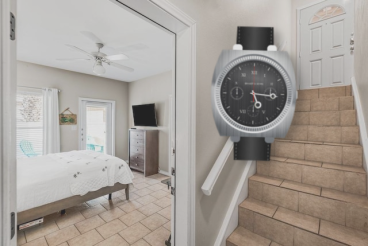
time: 5:16
